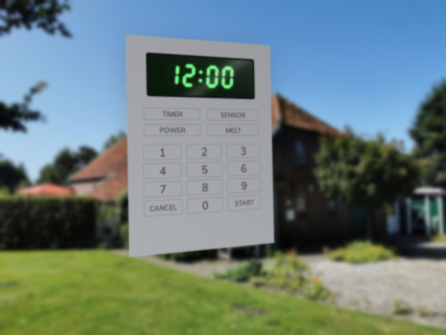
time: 12:00
